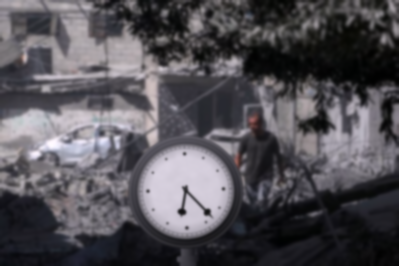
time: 6:23
